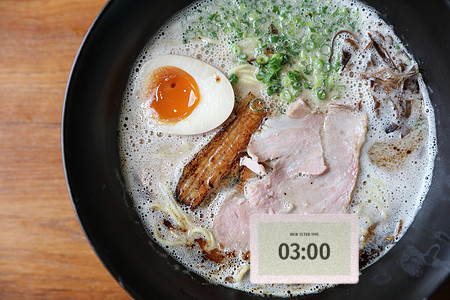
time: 3:00
